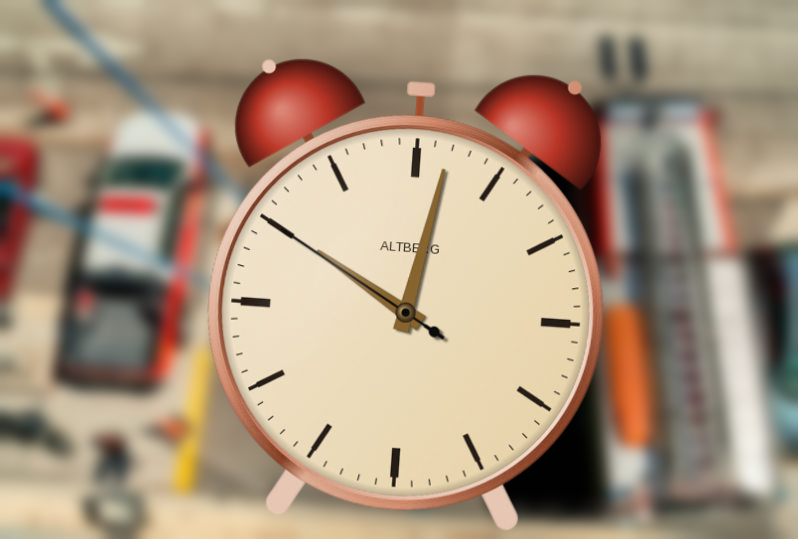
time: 10:01:50
